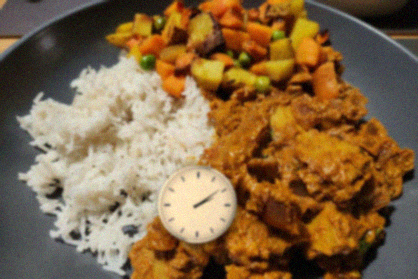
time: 2:09
